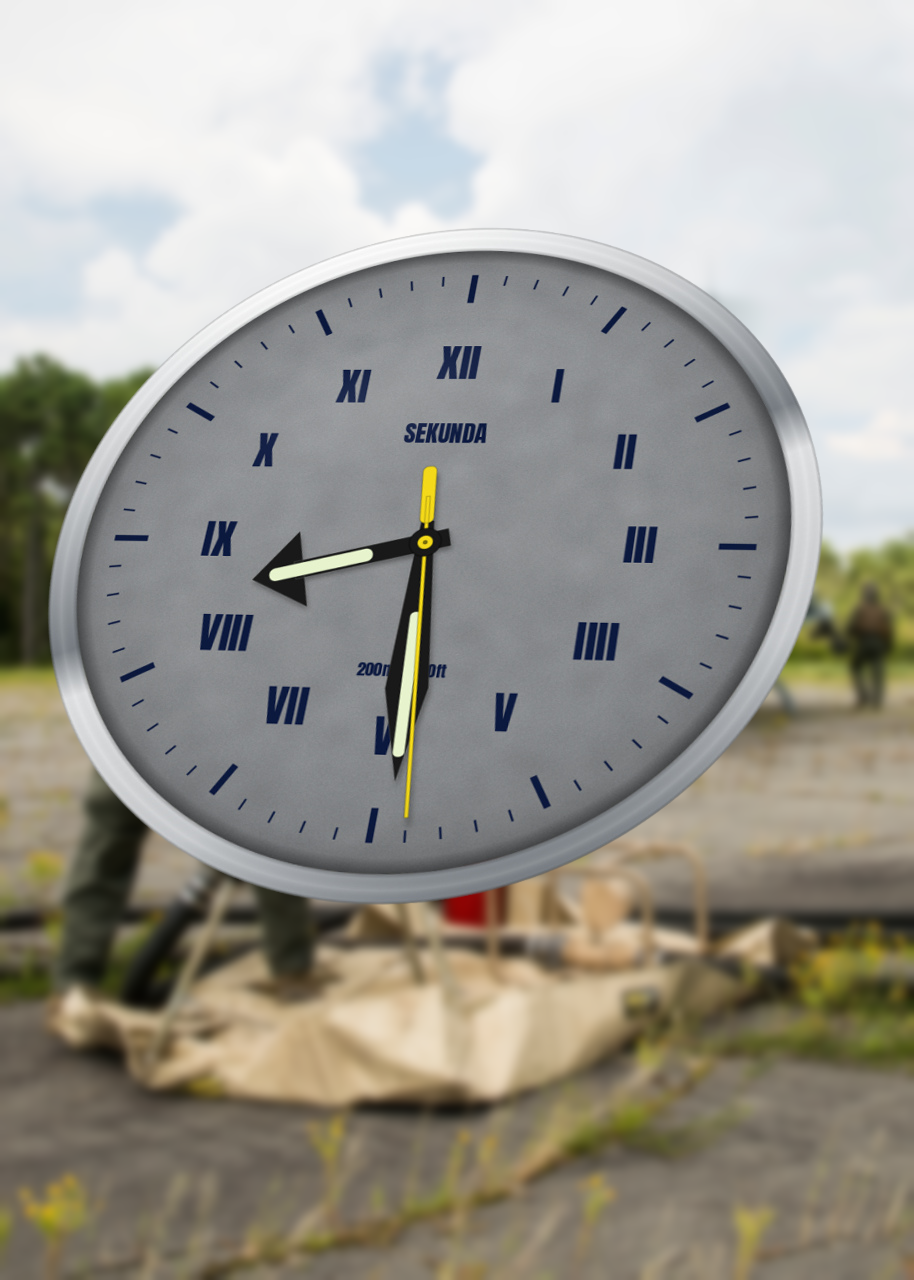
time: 8:29:29
